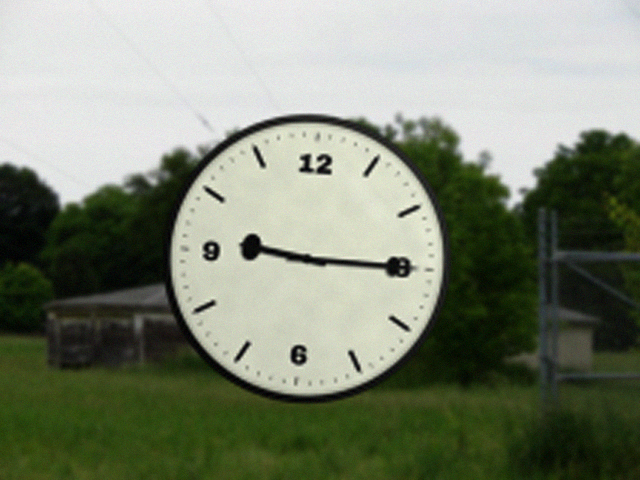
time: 9:15
